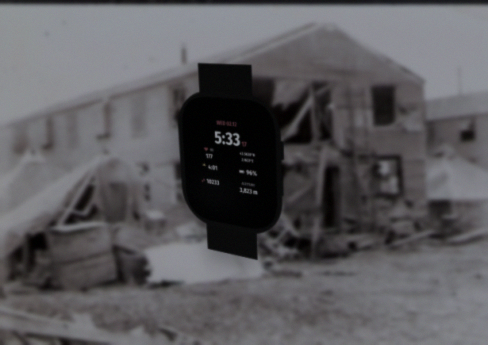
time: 5:33
